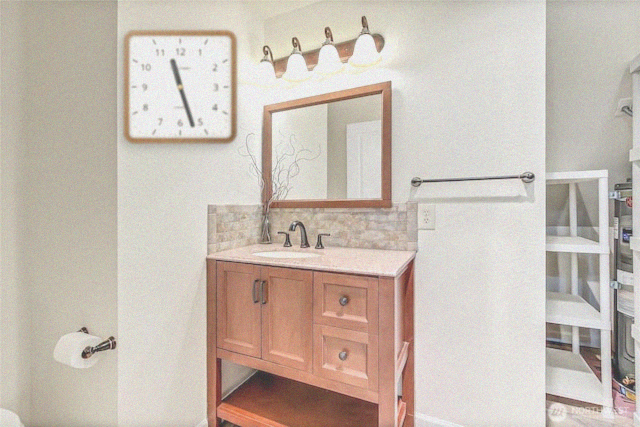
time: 11:27
